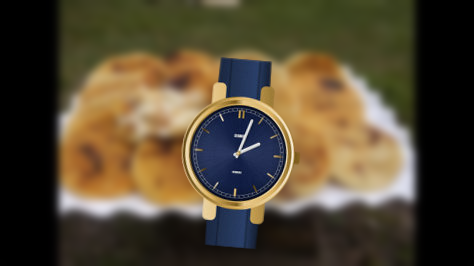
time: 2:03
